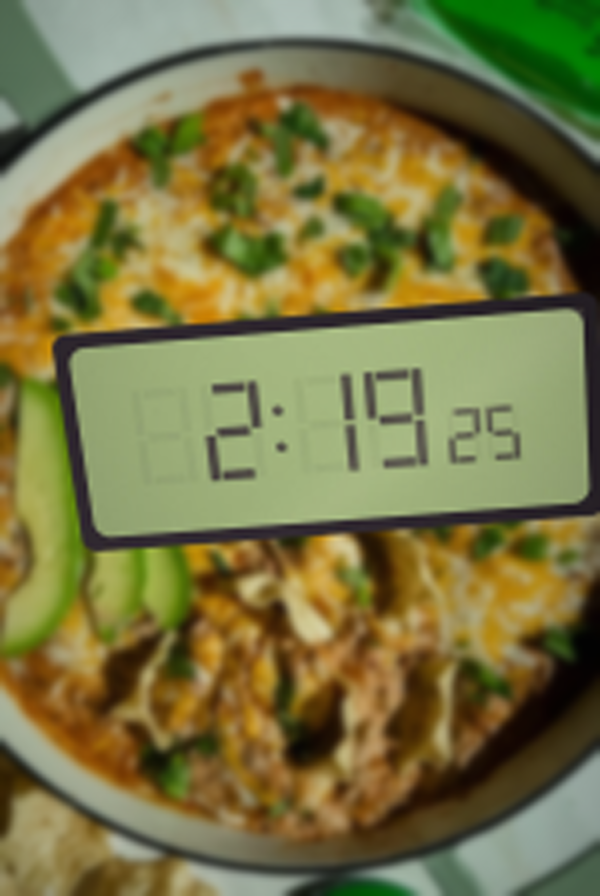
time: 2:19:25
